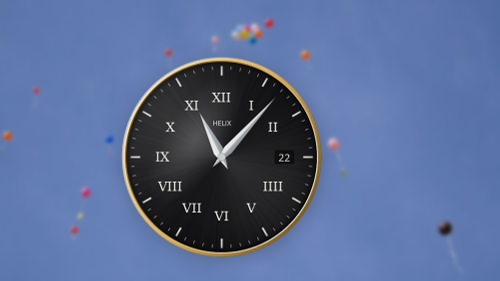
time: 11:07
